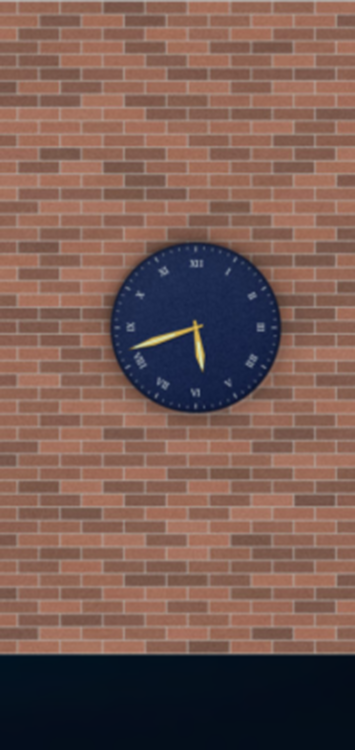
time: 5:42
